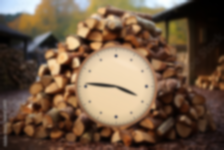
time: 3:46
